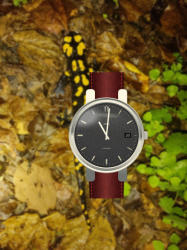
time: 11:01
